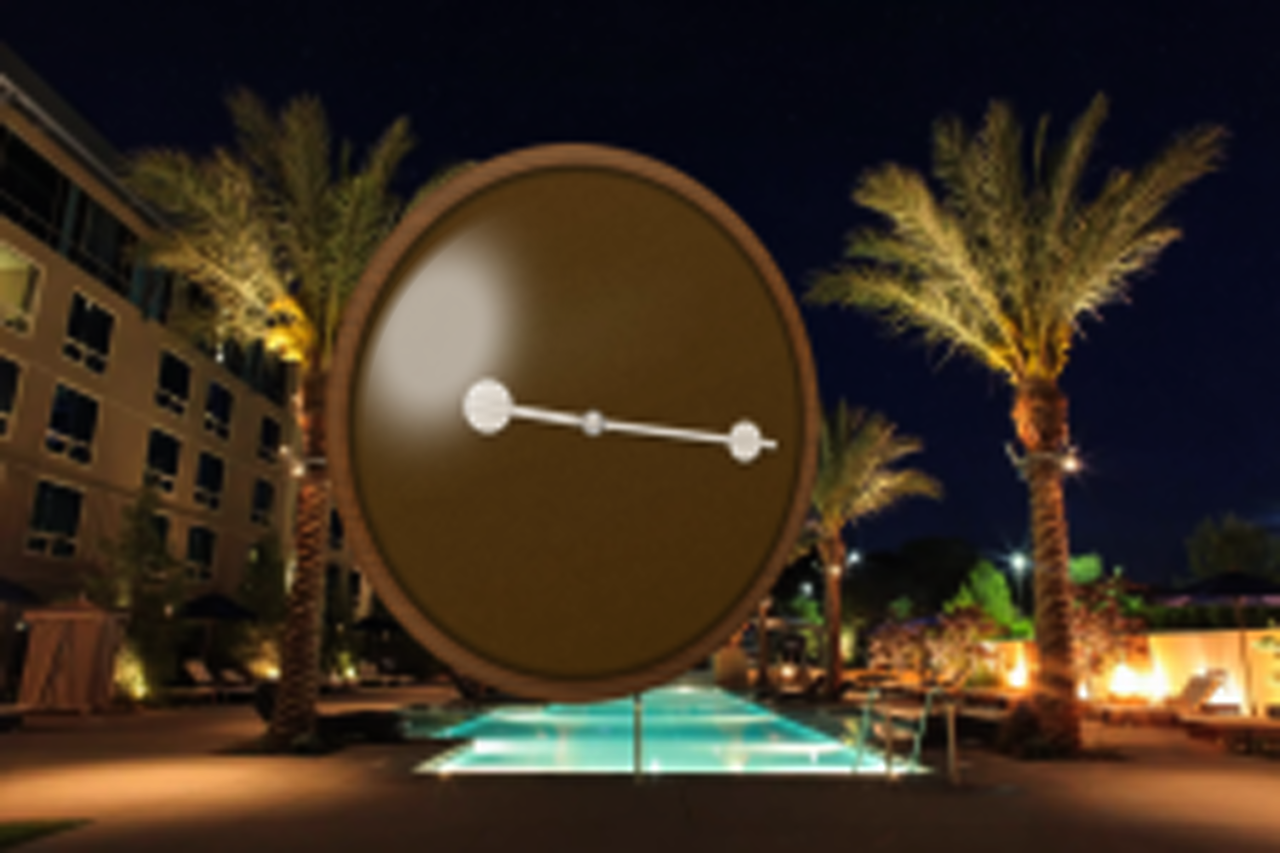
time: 9:16
